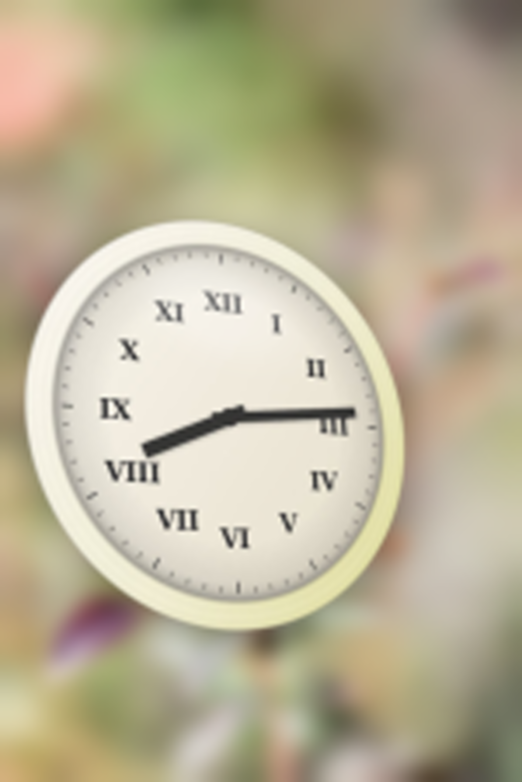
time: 8:14
